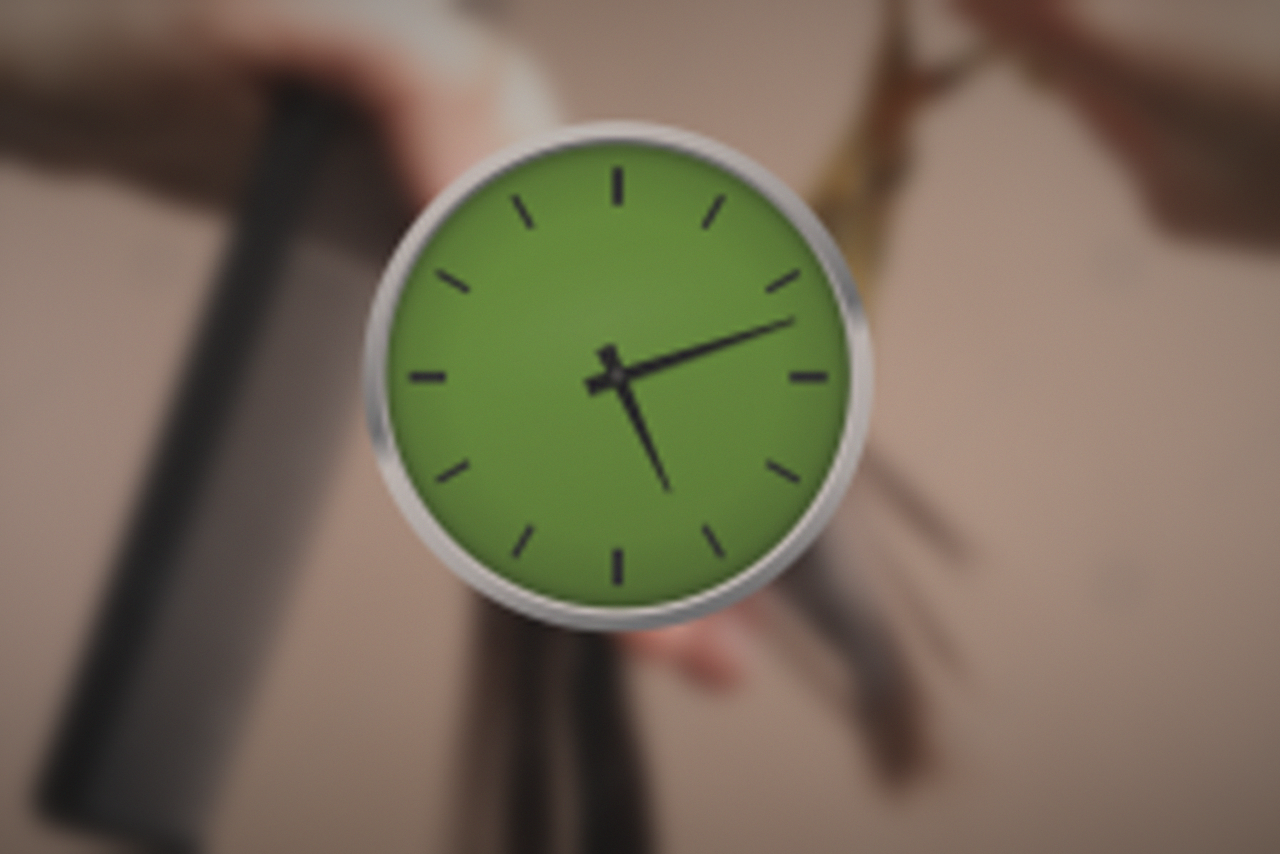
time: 5:12
